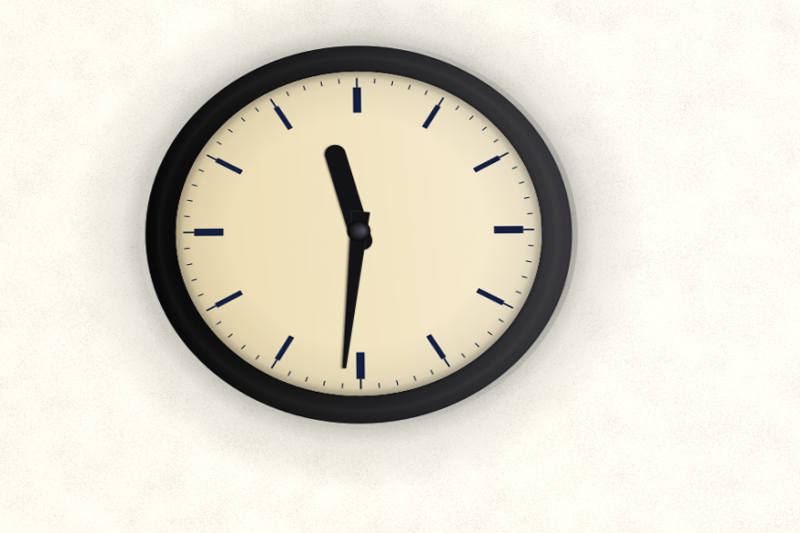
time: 11:31
